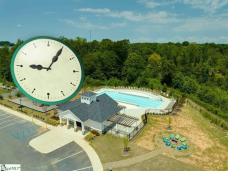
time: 9:05
